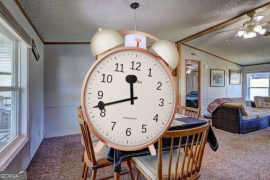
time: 11:42
